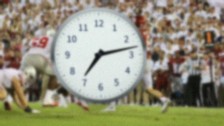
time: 7:13
